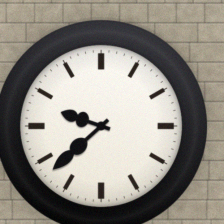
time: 9:38
